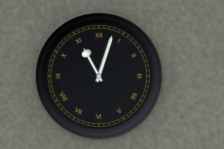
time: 11:03
